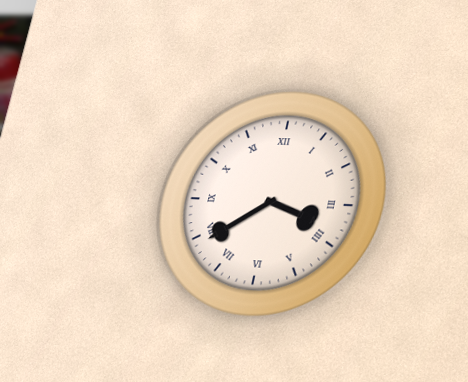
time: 3:39
